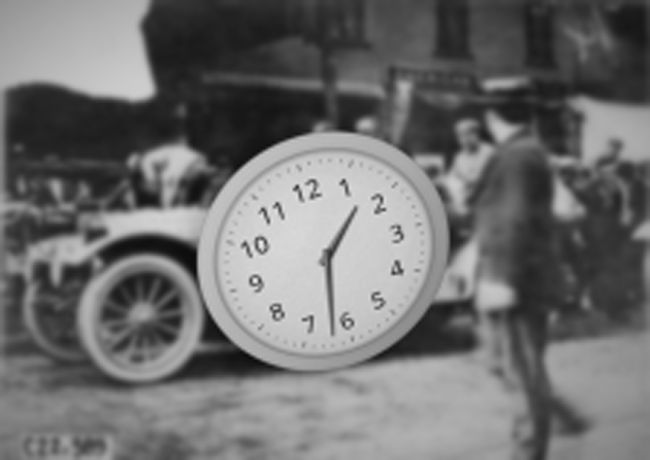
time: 1:32
